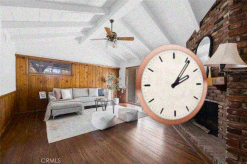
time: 2:06
